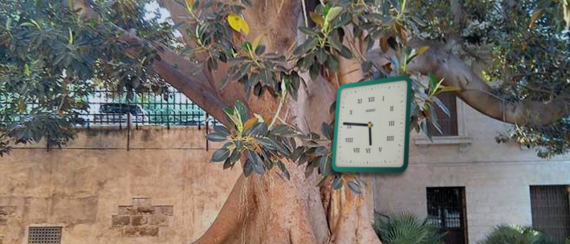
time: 5:46
